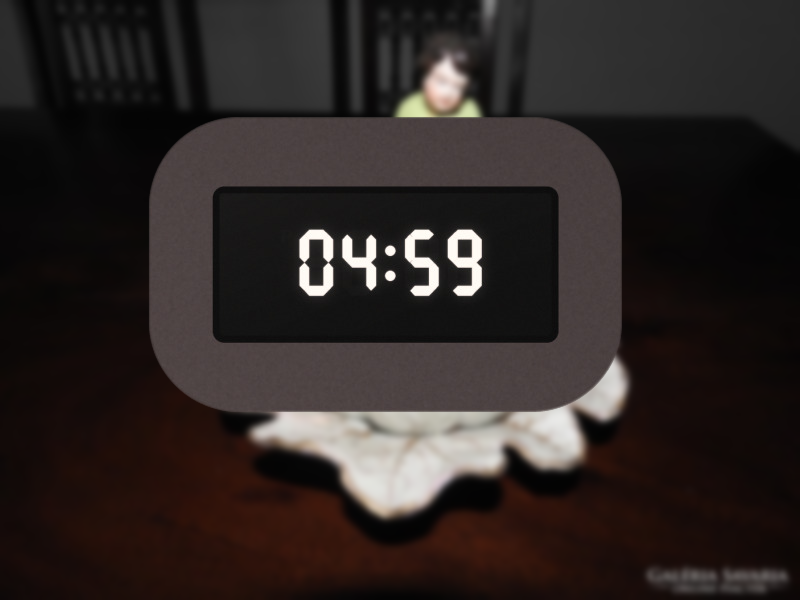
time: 4:59
